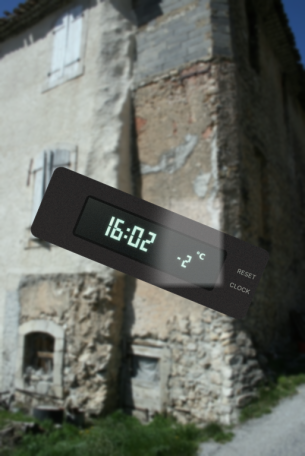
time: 16:02
